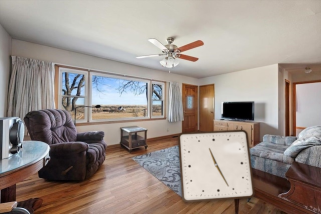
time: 11:26
